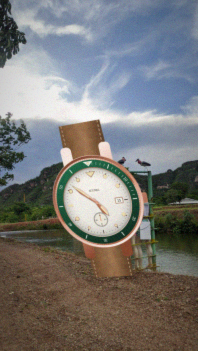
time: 4:52
